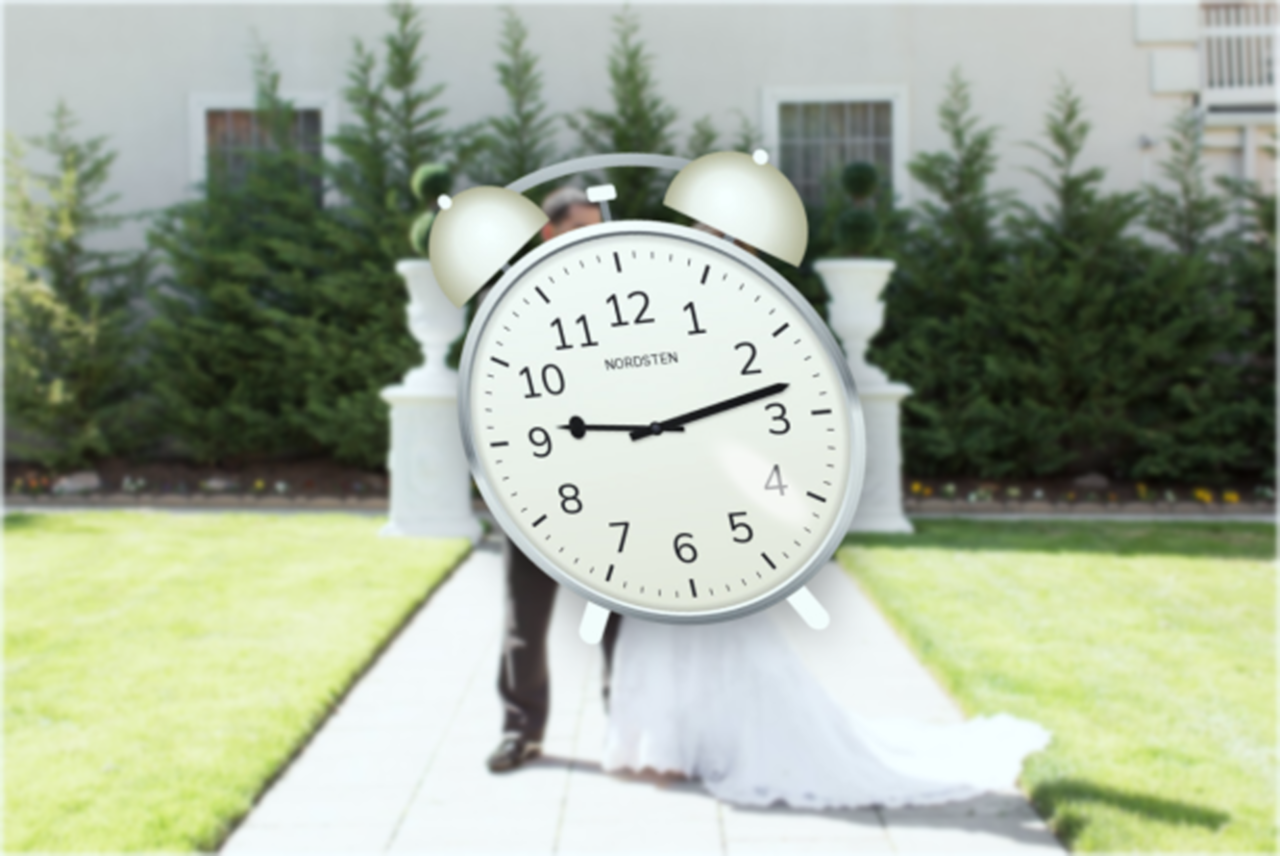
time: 9:13
